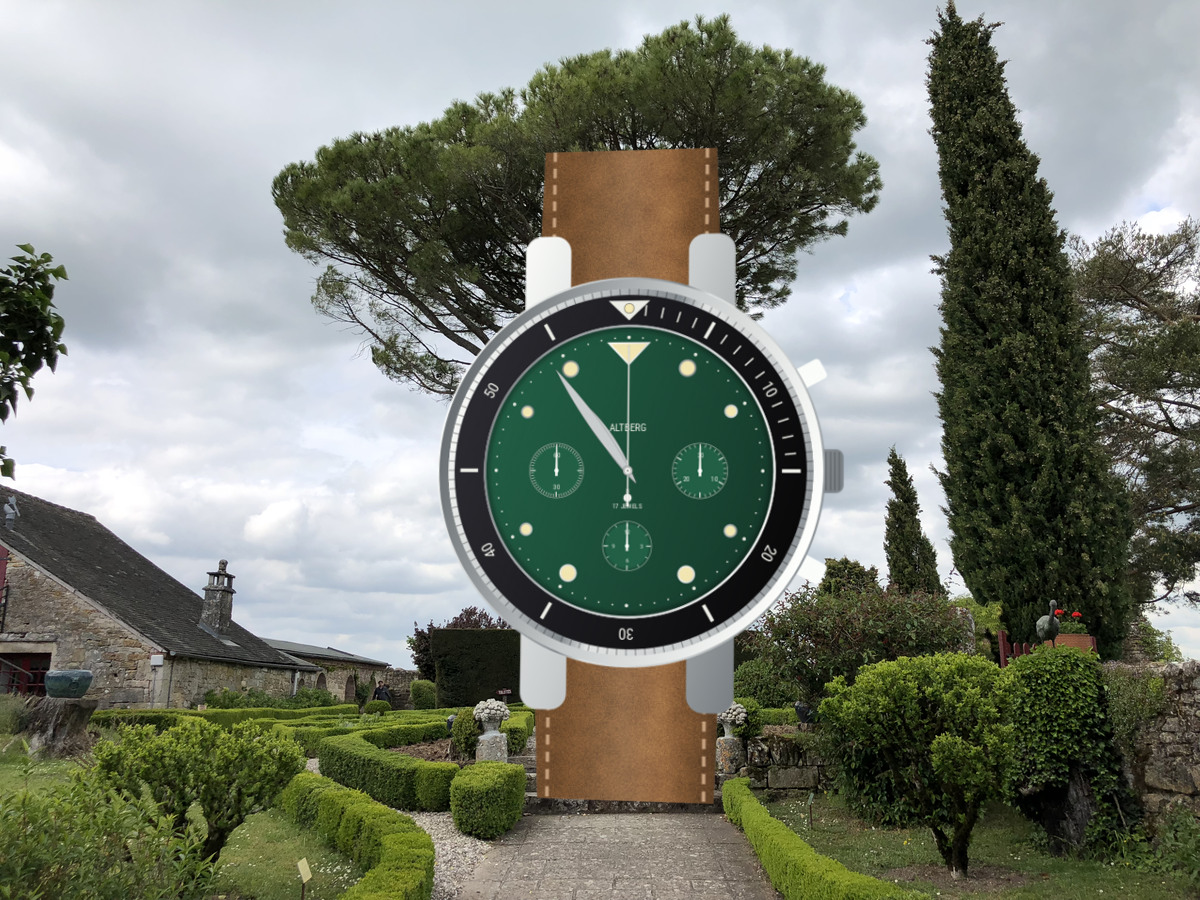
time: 10:54
